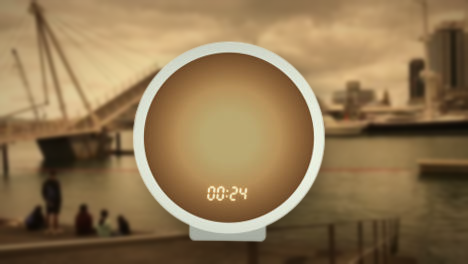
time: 0:24
